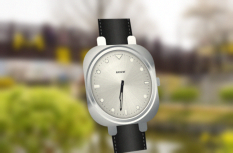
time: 6:32
